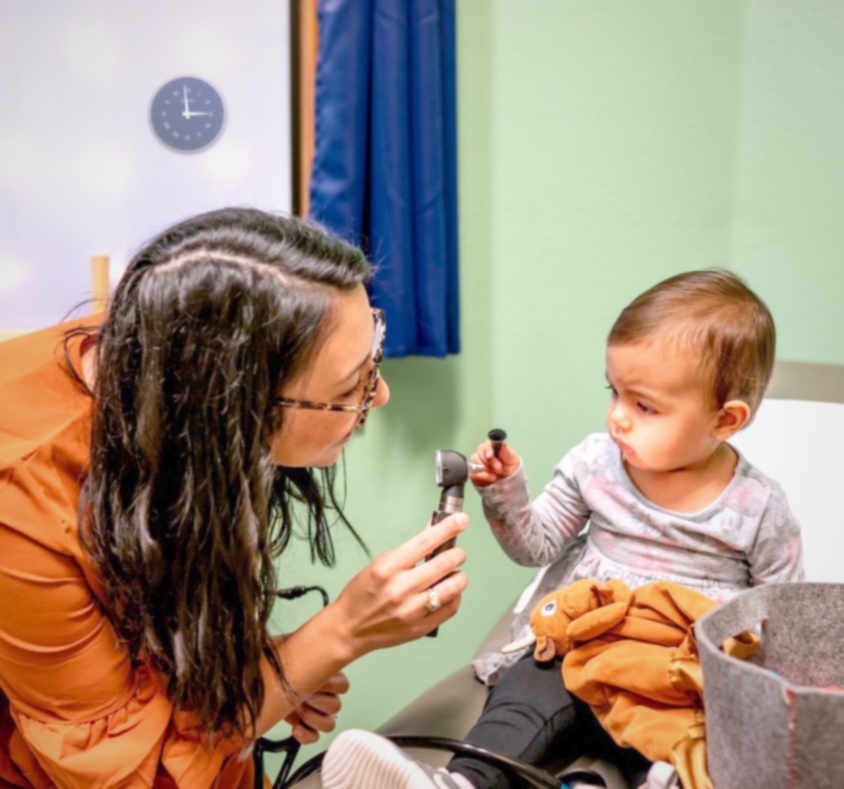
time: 2:59
